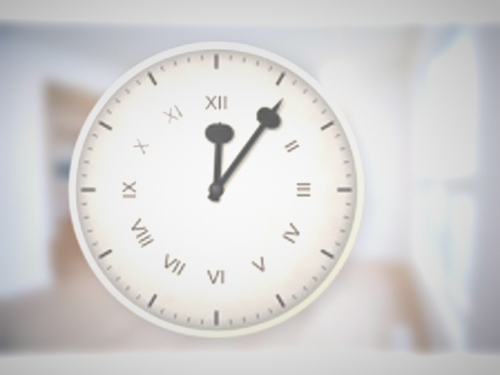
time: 12:06
